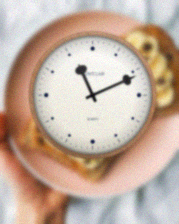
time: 11:11
